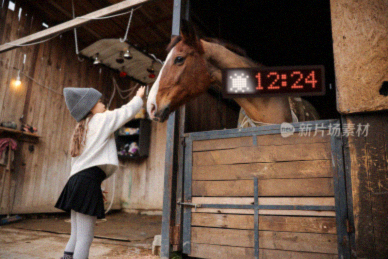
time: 12:24
